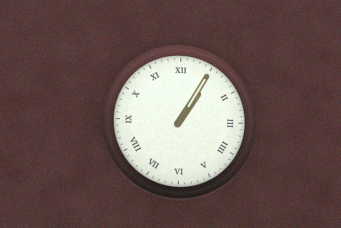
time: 1:05
